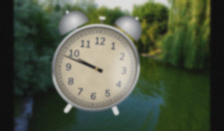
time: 9:48
